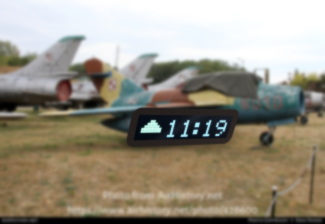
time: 11:19
